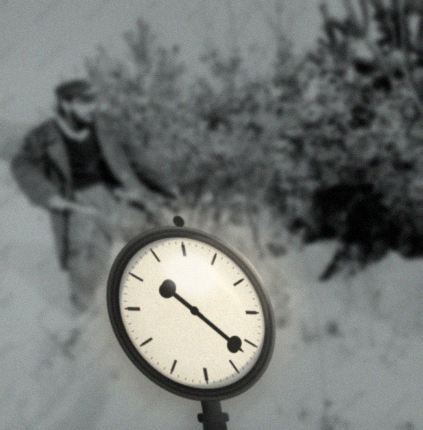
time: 10:22
